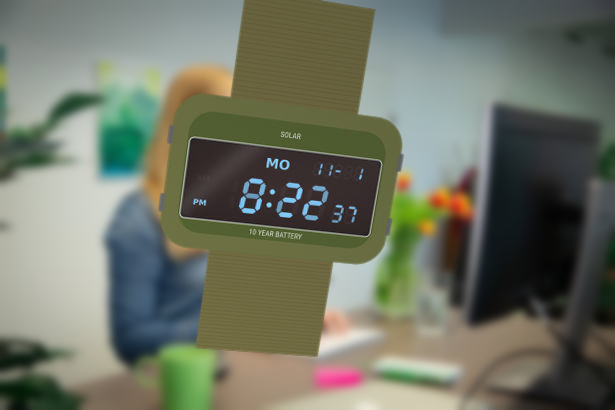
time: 8:22:37
